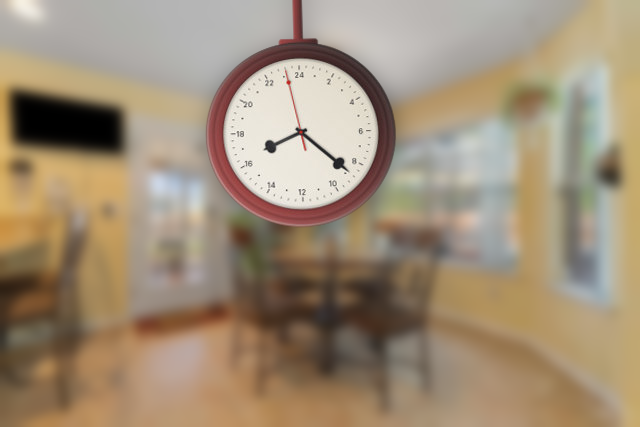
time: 16:21:58
